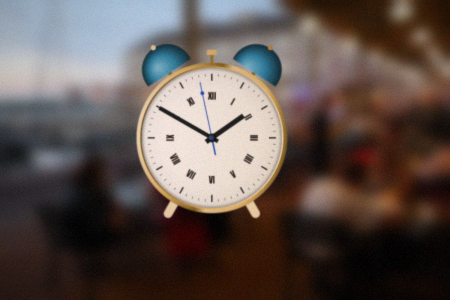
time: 1:49:58
